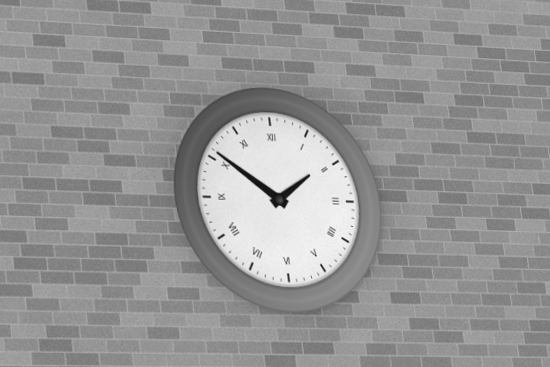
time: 1:51
